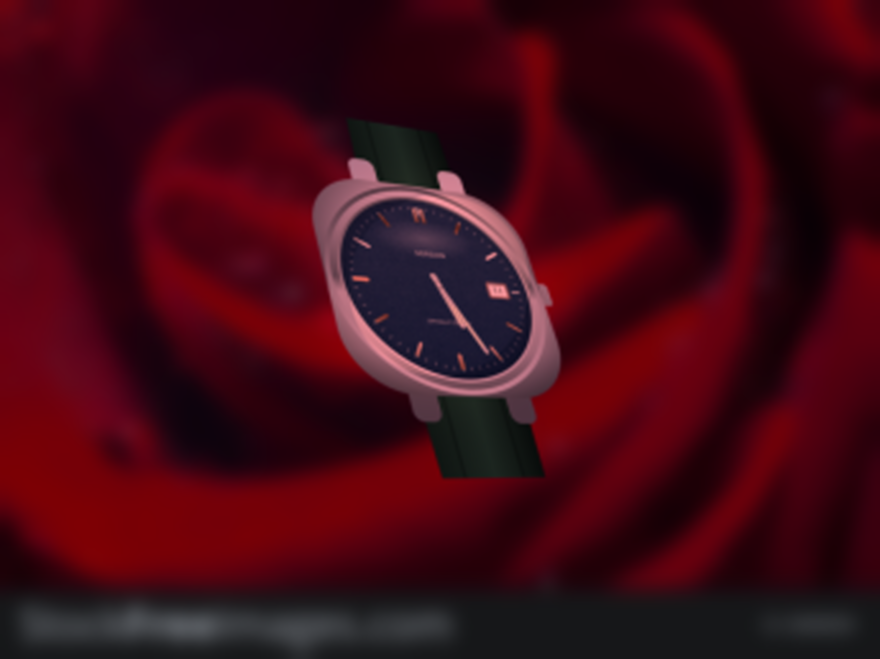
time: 5:26
